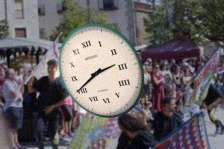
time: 2:41
